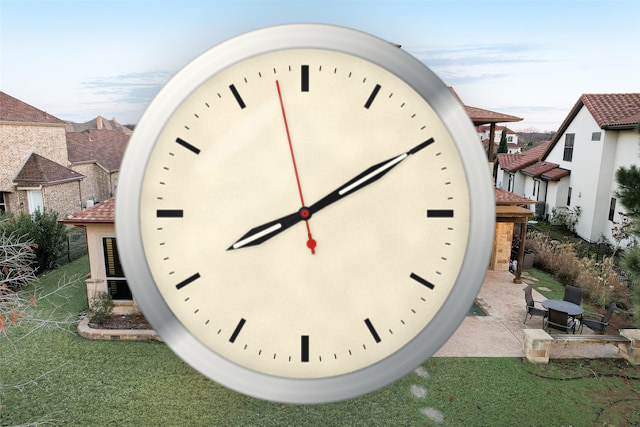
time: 8:09:58
